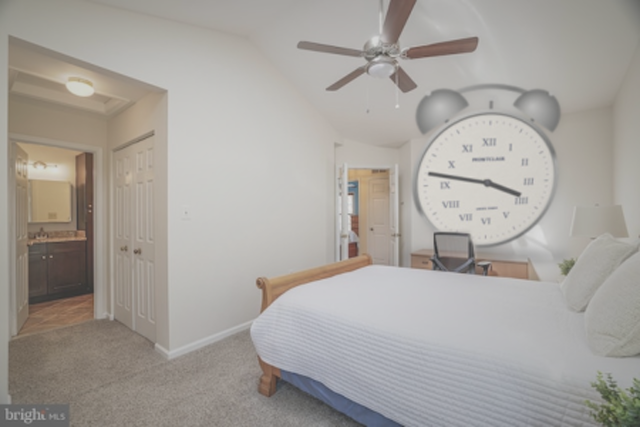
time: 3:47
